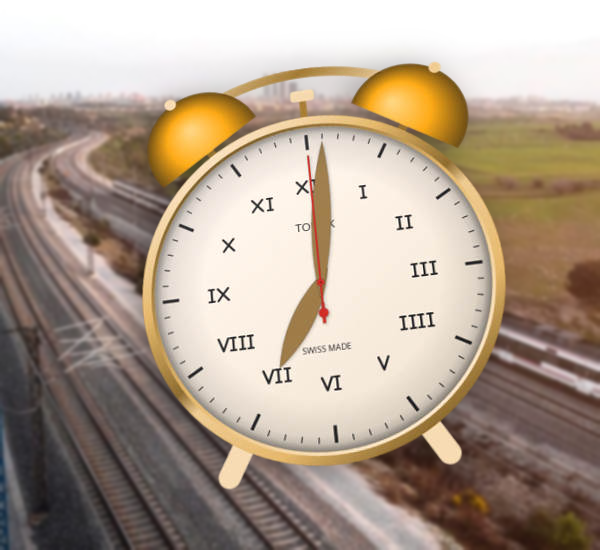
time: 7:01:00
